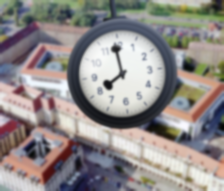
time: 7:59
